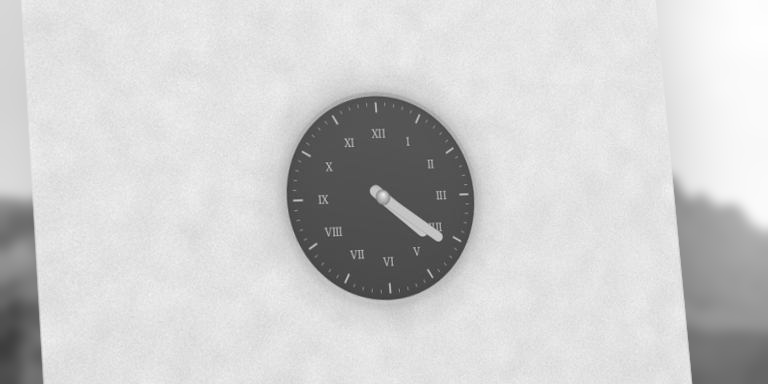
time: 4:21
